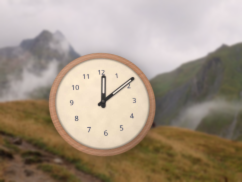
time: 12:09
